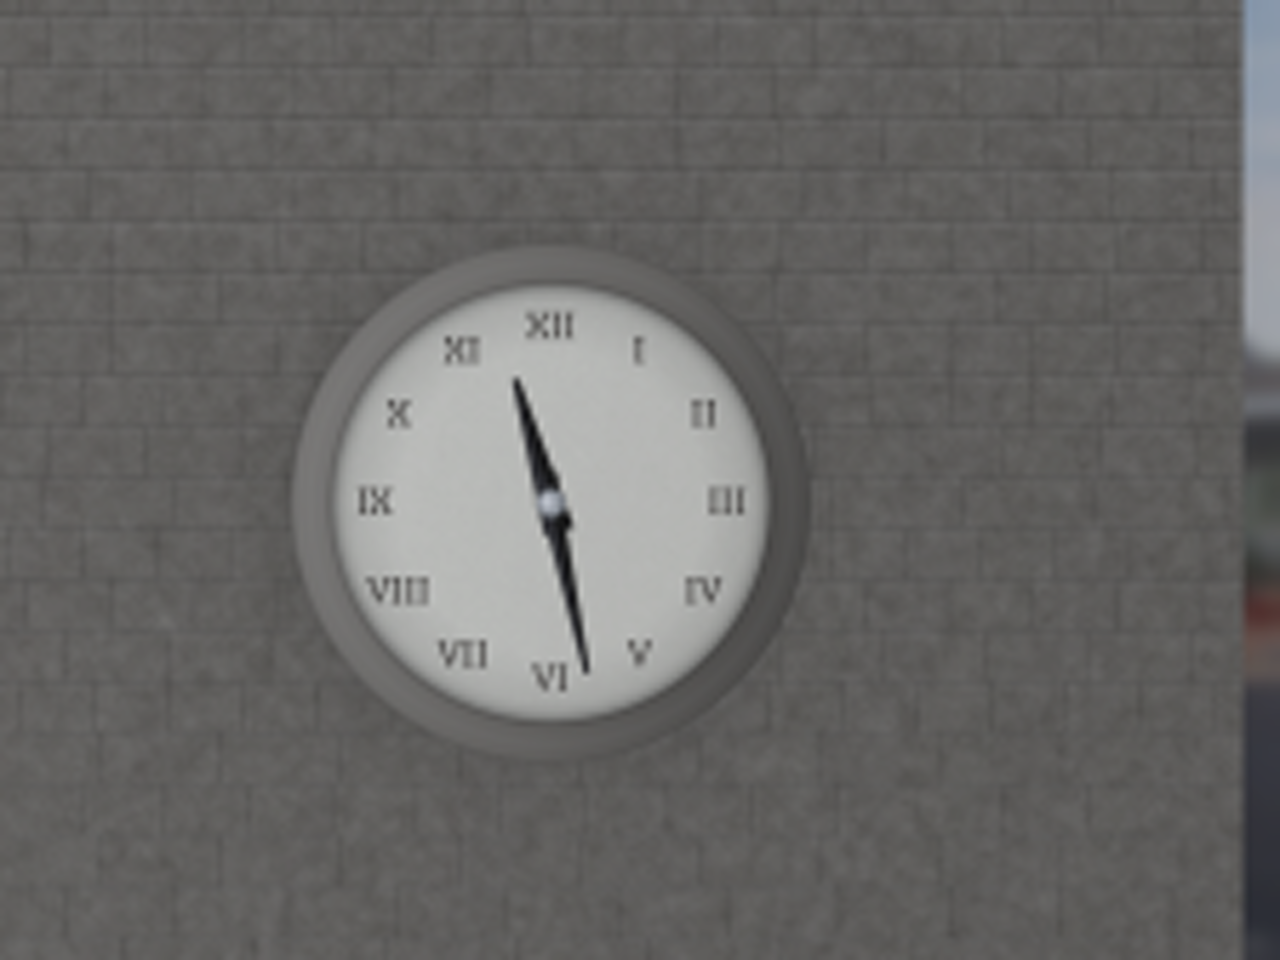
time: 11:28
